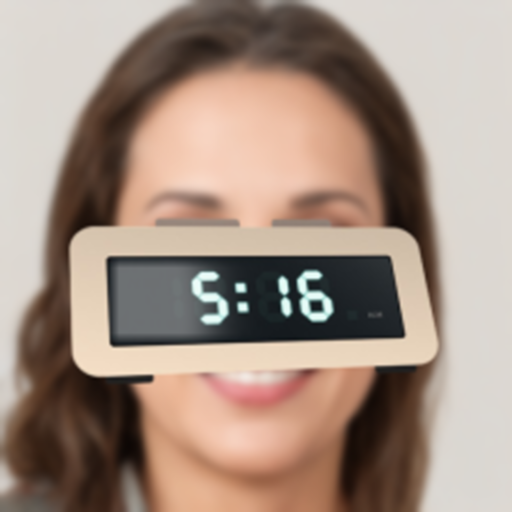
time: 5:16
